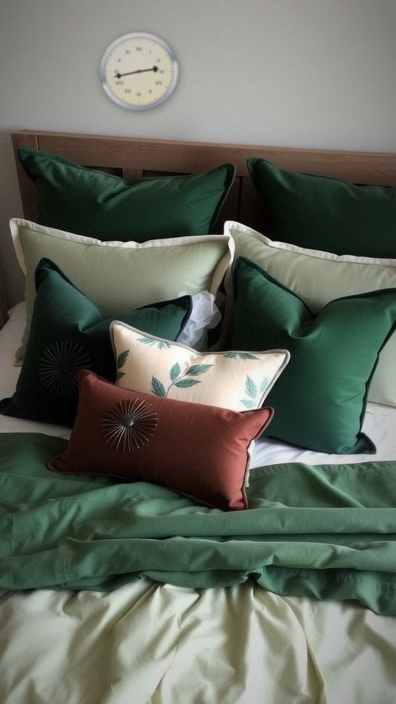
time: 2:43
